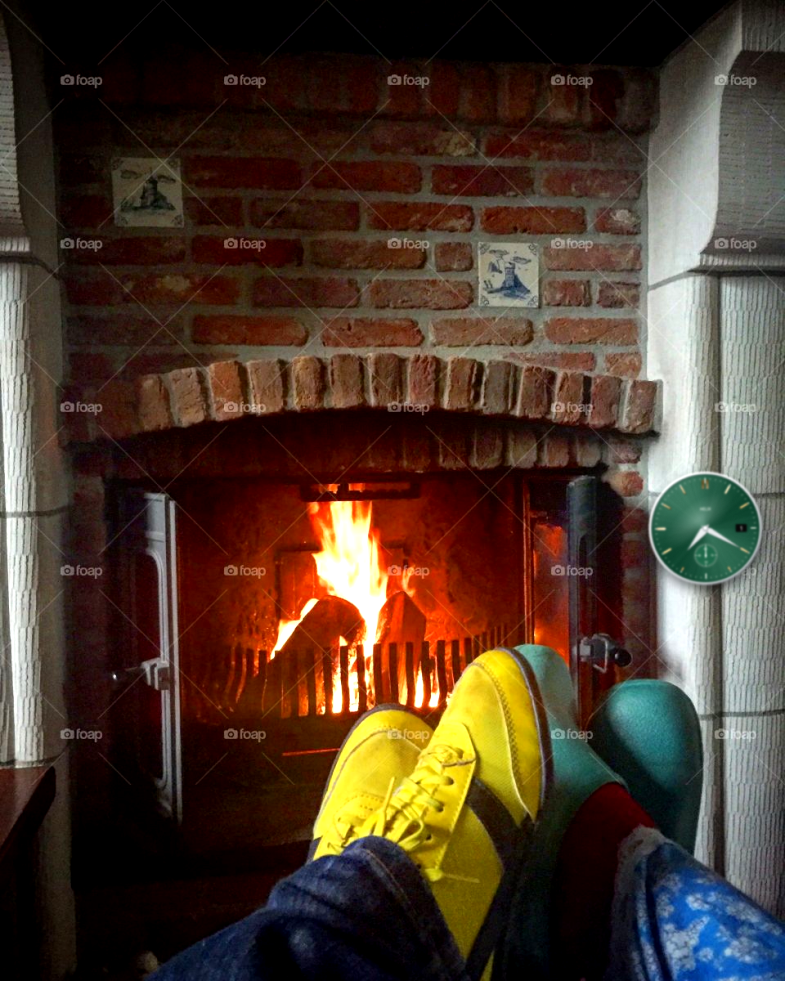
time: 7:20
